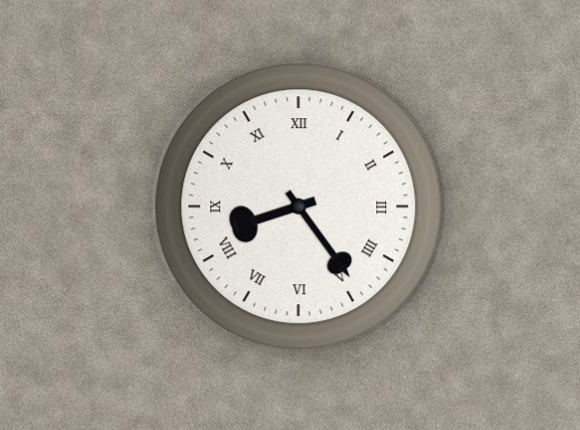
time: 8:24
